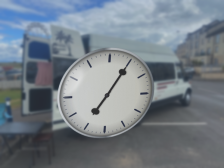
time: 7:05
